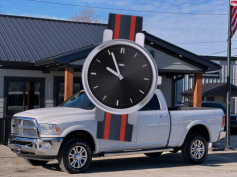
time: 9:56
